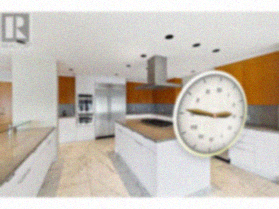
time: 2:46
